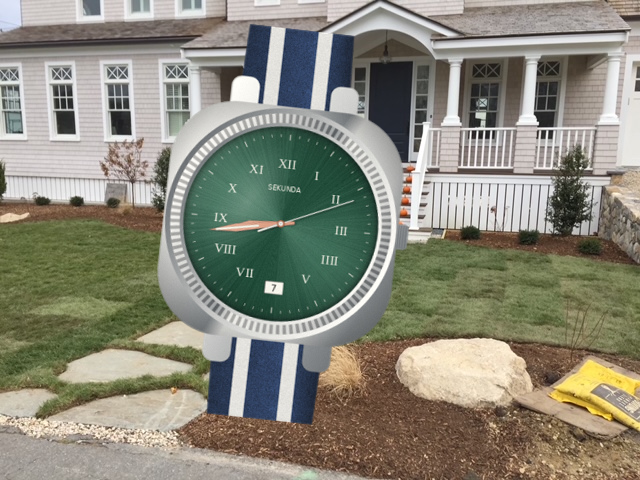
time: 8:43:11
